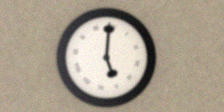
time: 4:59
